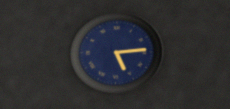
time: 5:14
